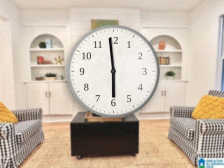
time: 5:59
